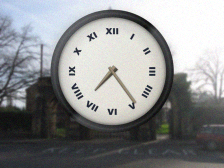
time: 7:24
